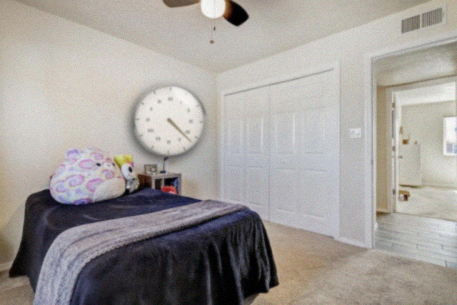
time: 4:22
